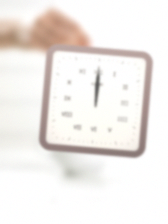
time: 12:00
